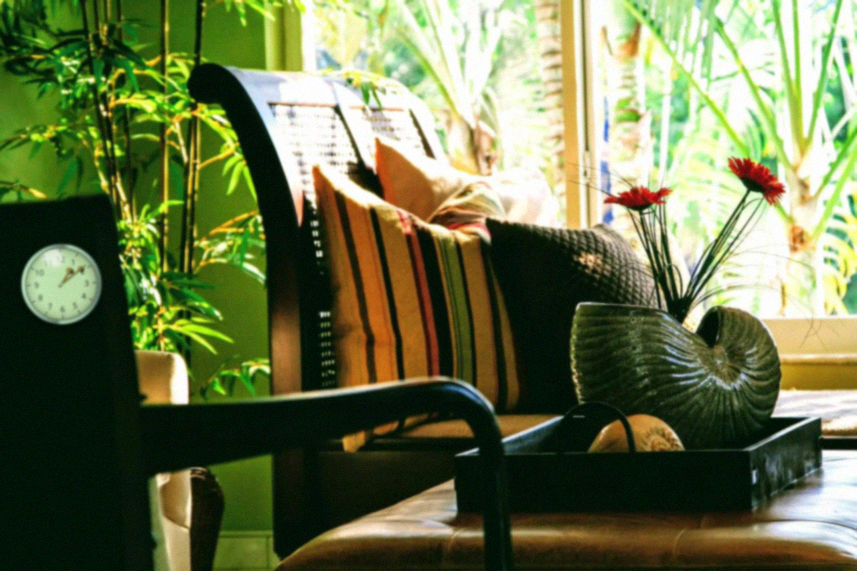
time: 1:09
